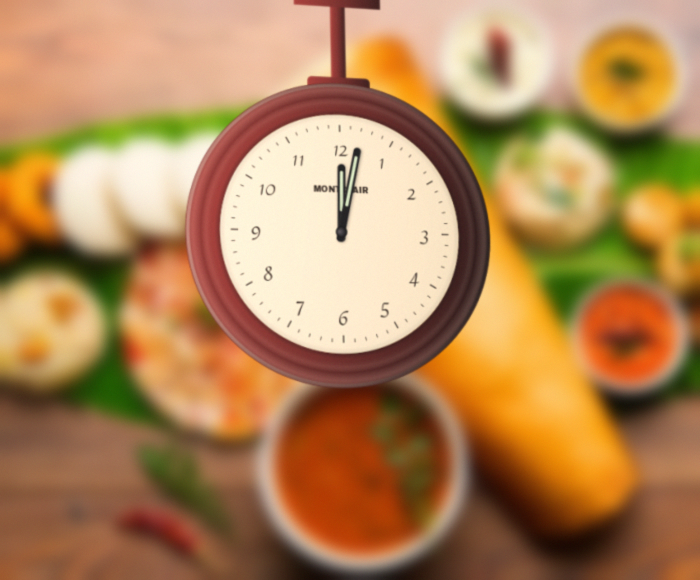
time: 12:02
